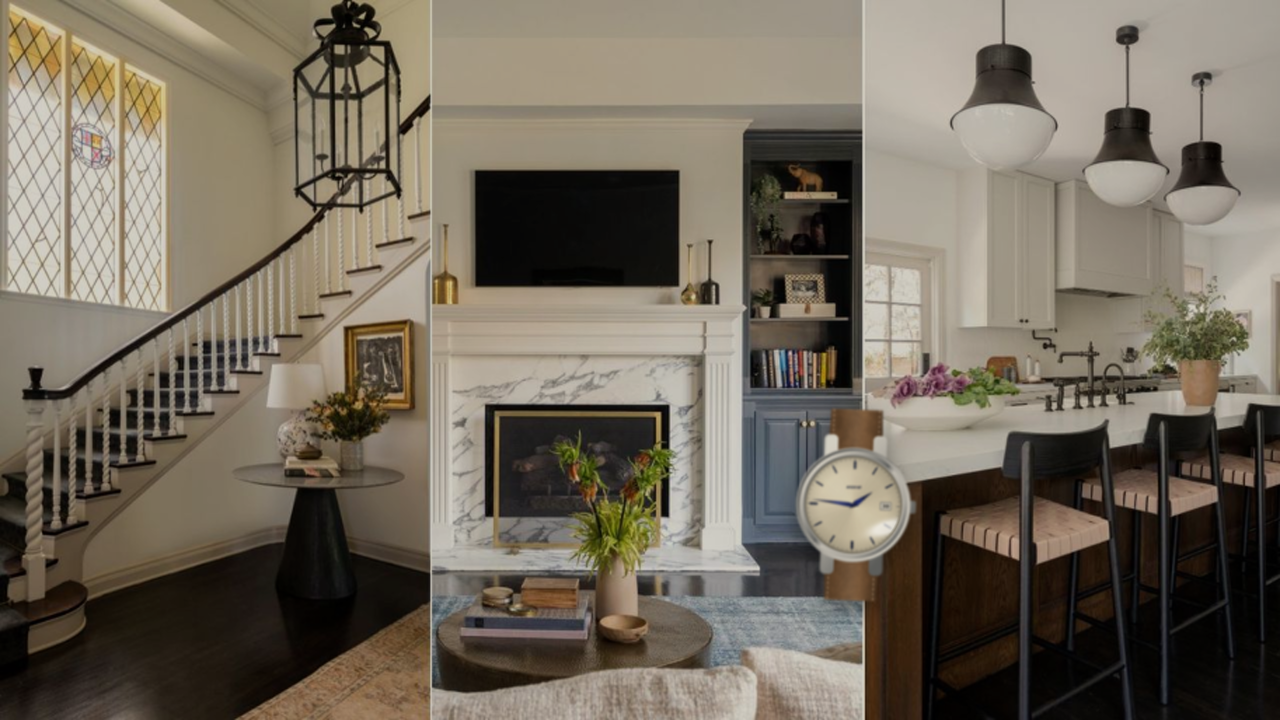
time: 1:46
